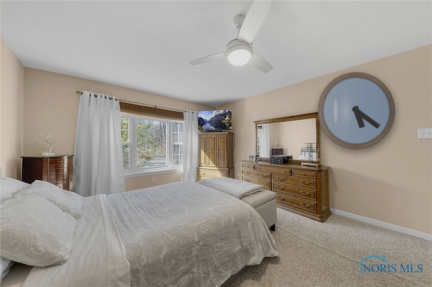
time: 5:21
